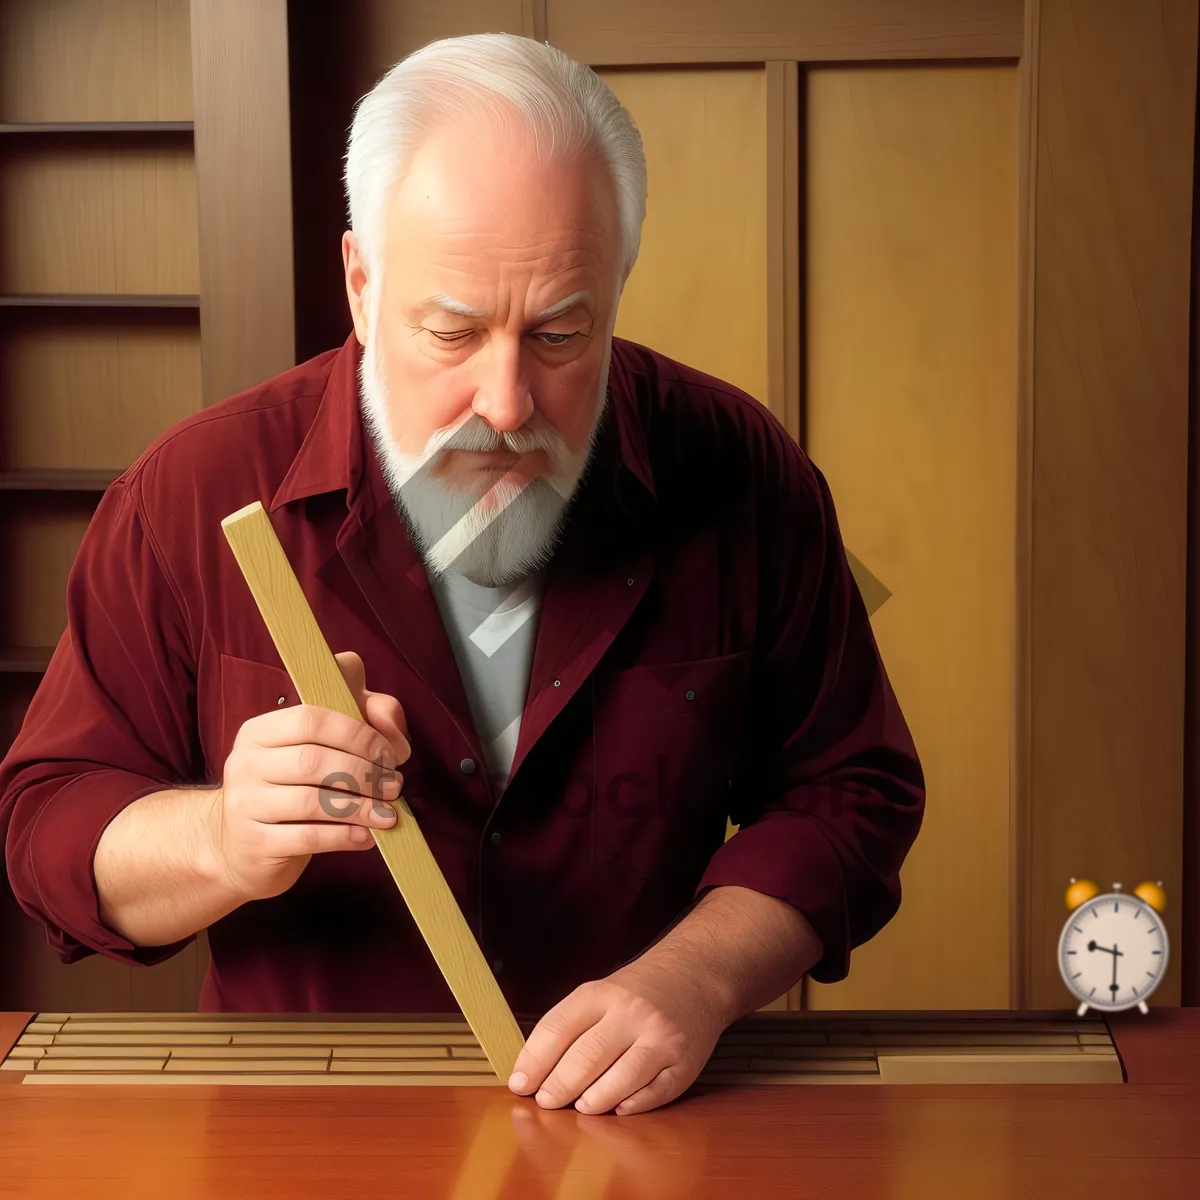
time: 9:30
